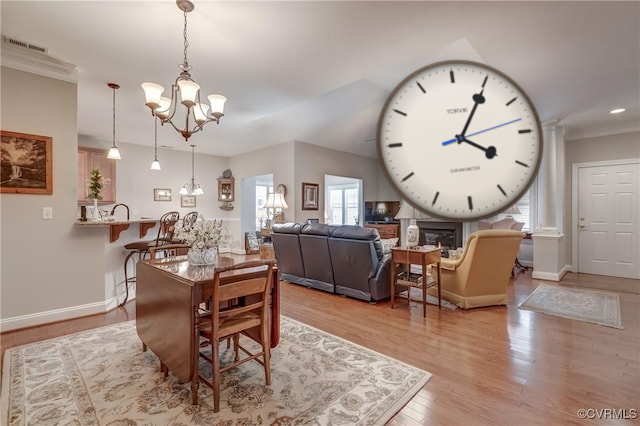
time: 4:05:13
